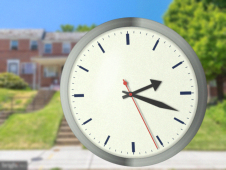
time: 2:18:26
